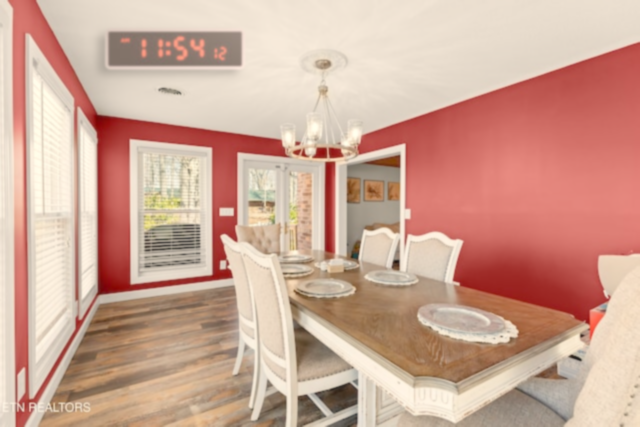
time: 11:54:12
